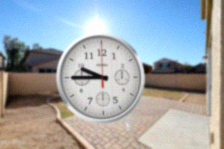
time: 9:45
